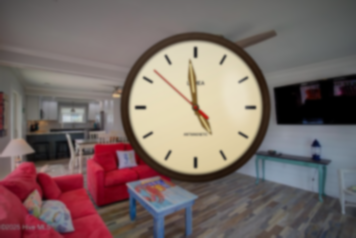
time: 4:58:52
